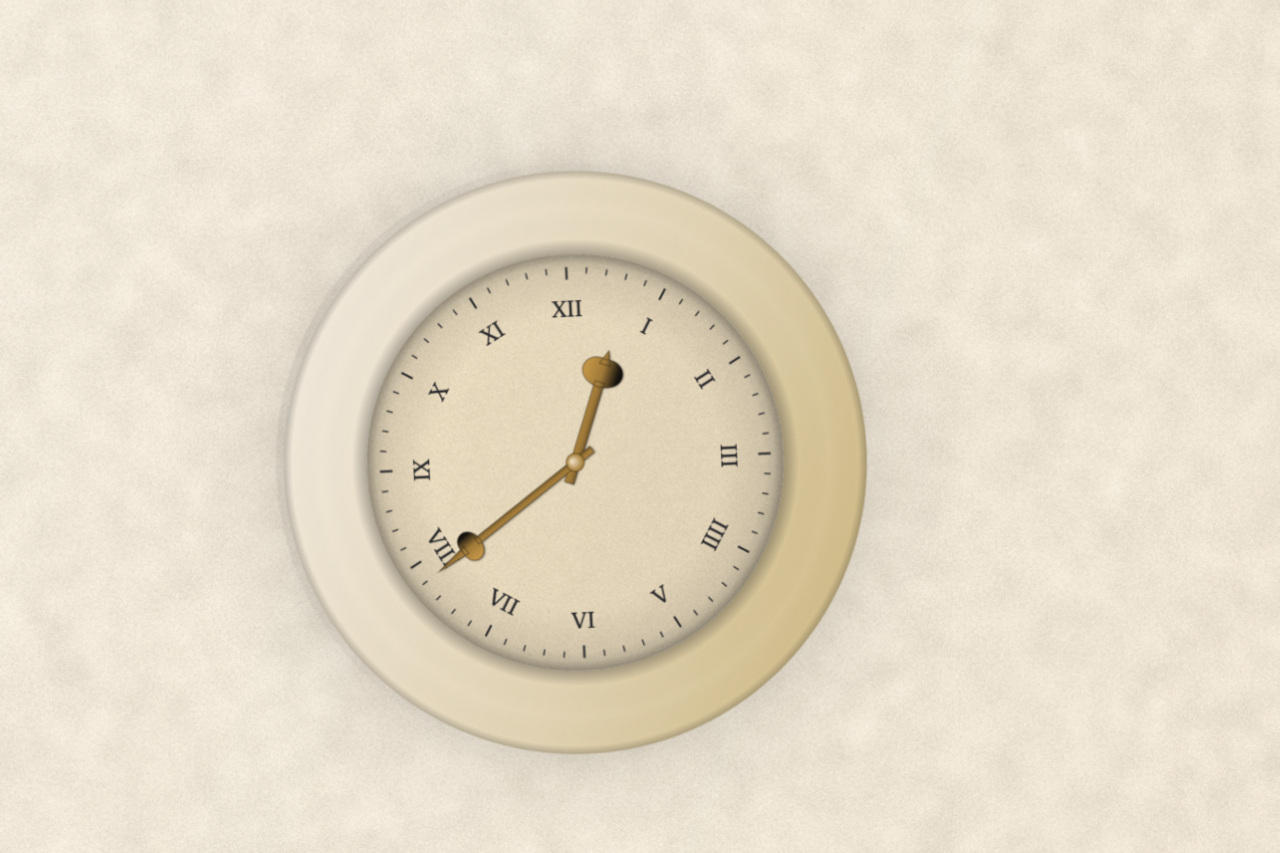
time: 12:39
